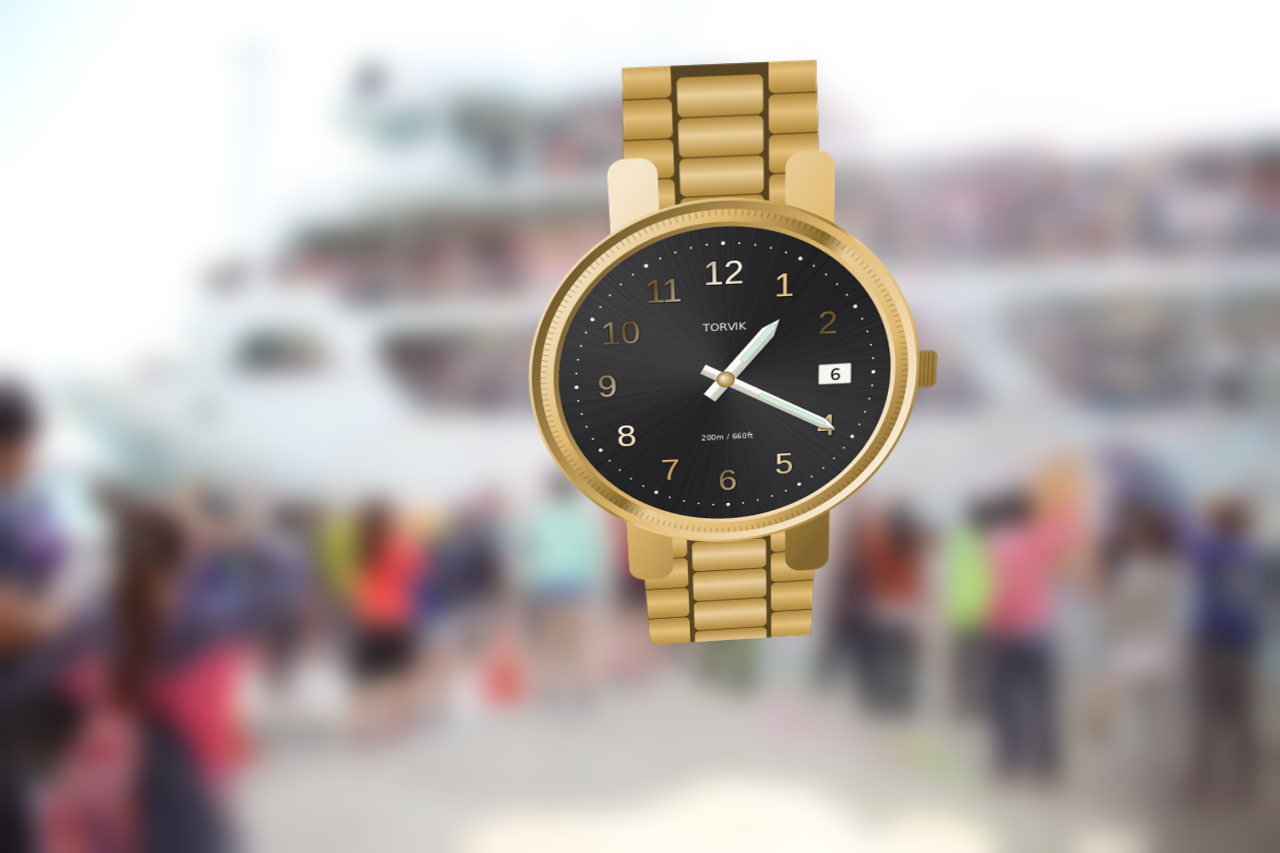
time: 1:20
